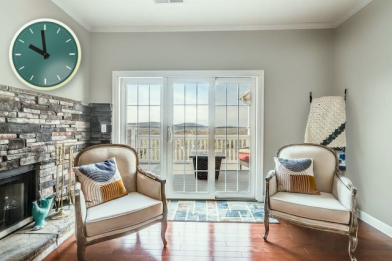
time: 9:59
